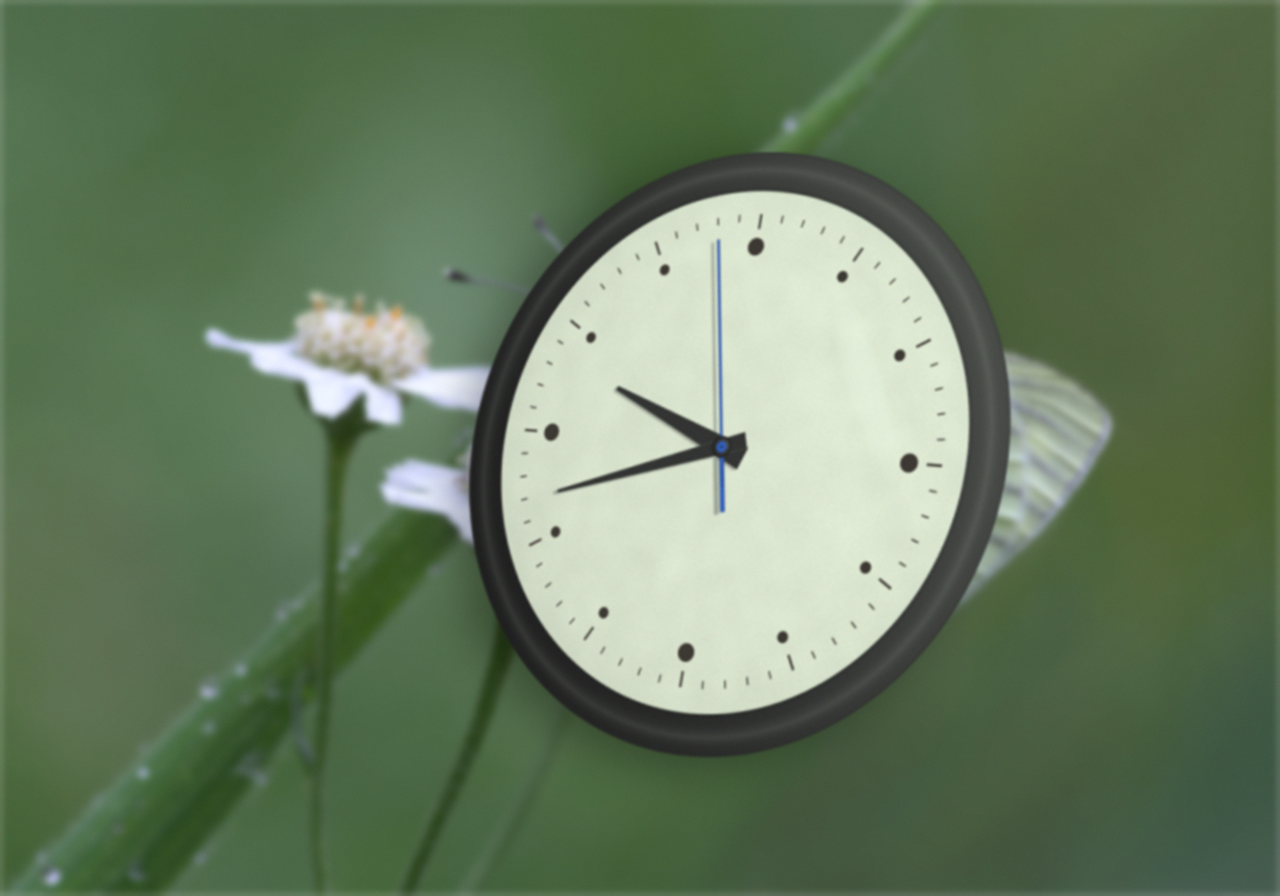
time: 9:41:58
